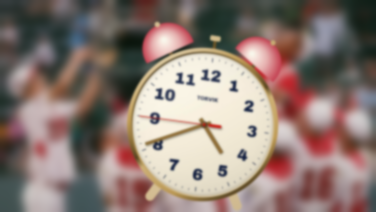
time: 4:40:45
